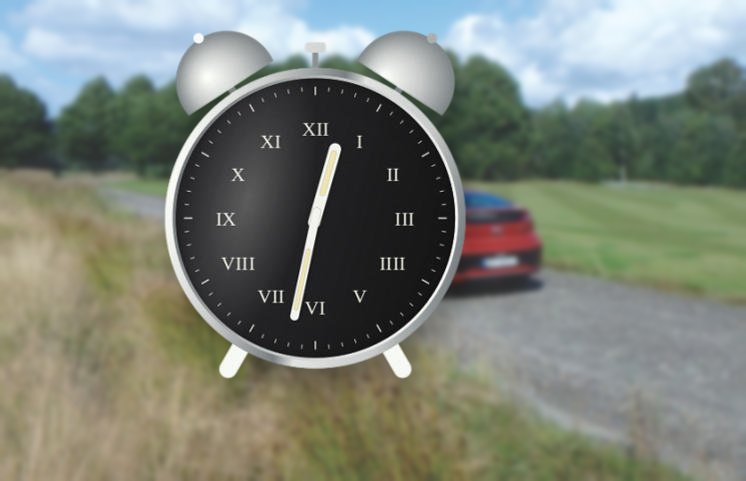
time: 12:32
